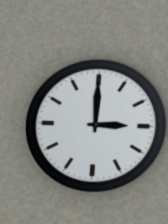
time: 3:00
